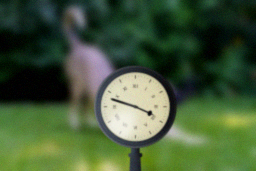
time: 3:48
